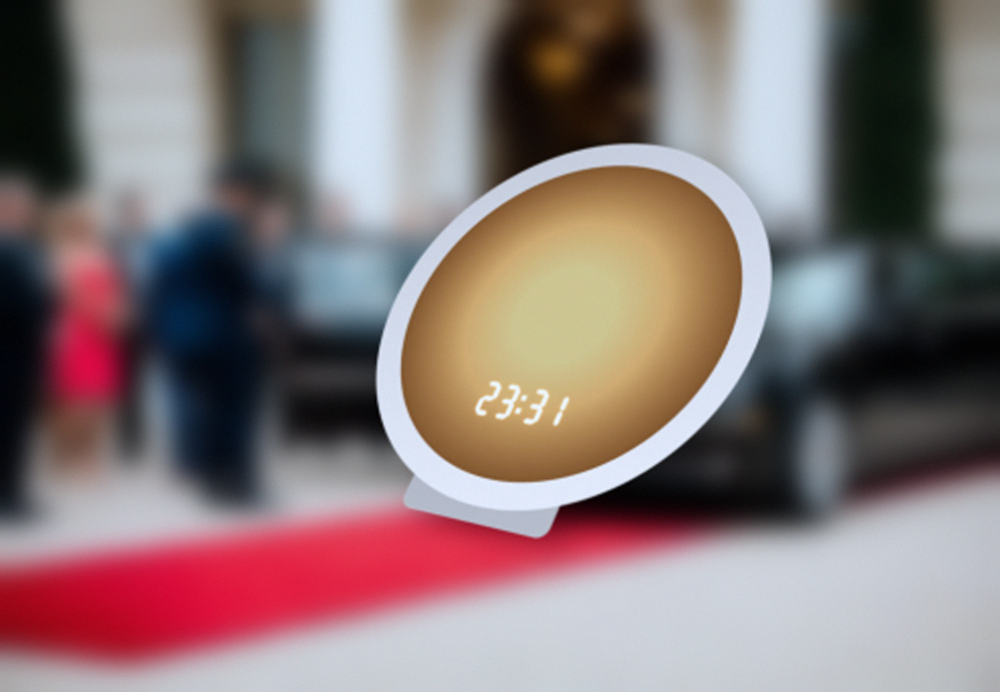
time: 23:31
